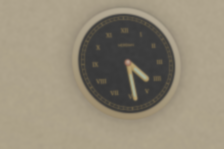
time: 4:29
